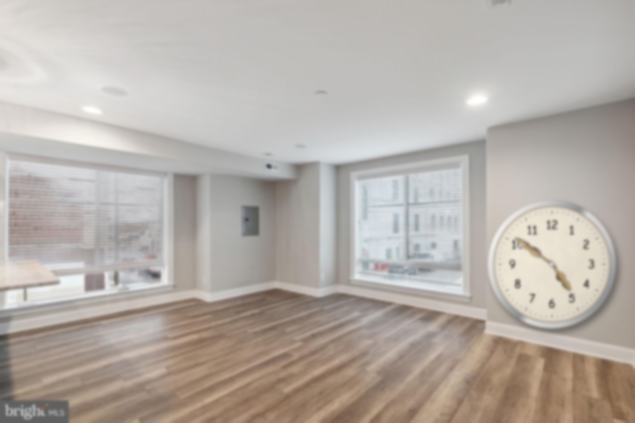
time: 4:51
